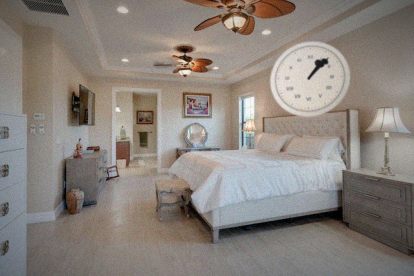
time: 1:07
